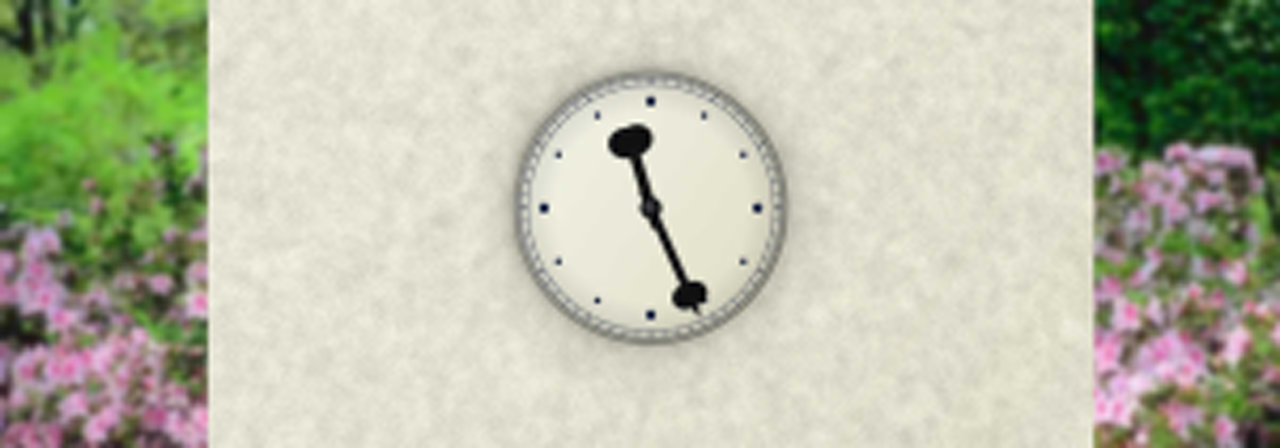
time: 11:26
